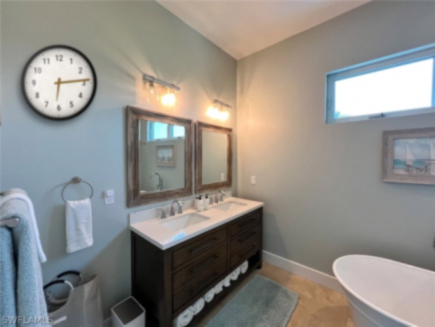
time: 6:14
